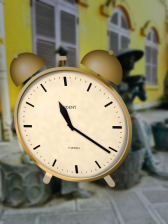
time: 11:21
